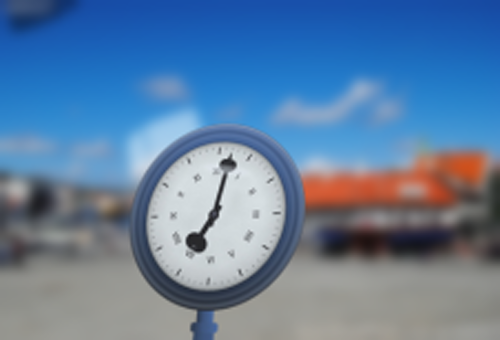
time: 7:02
